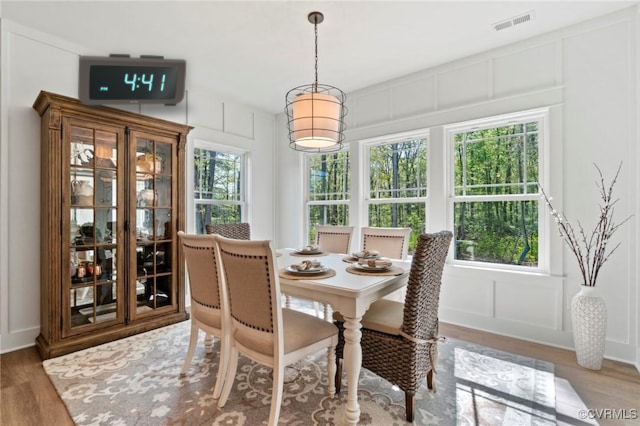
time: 4:41
